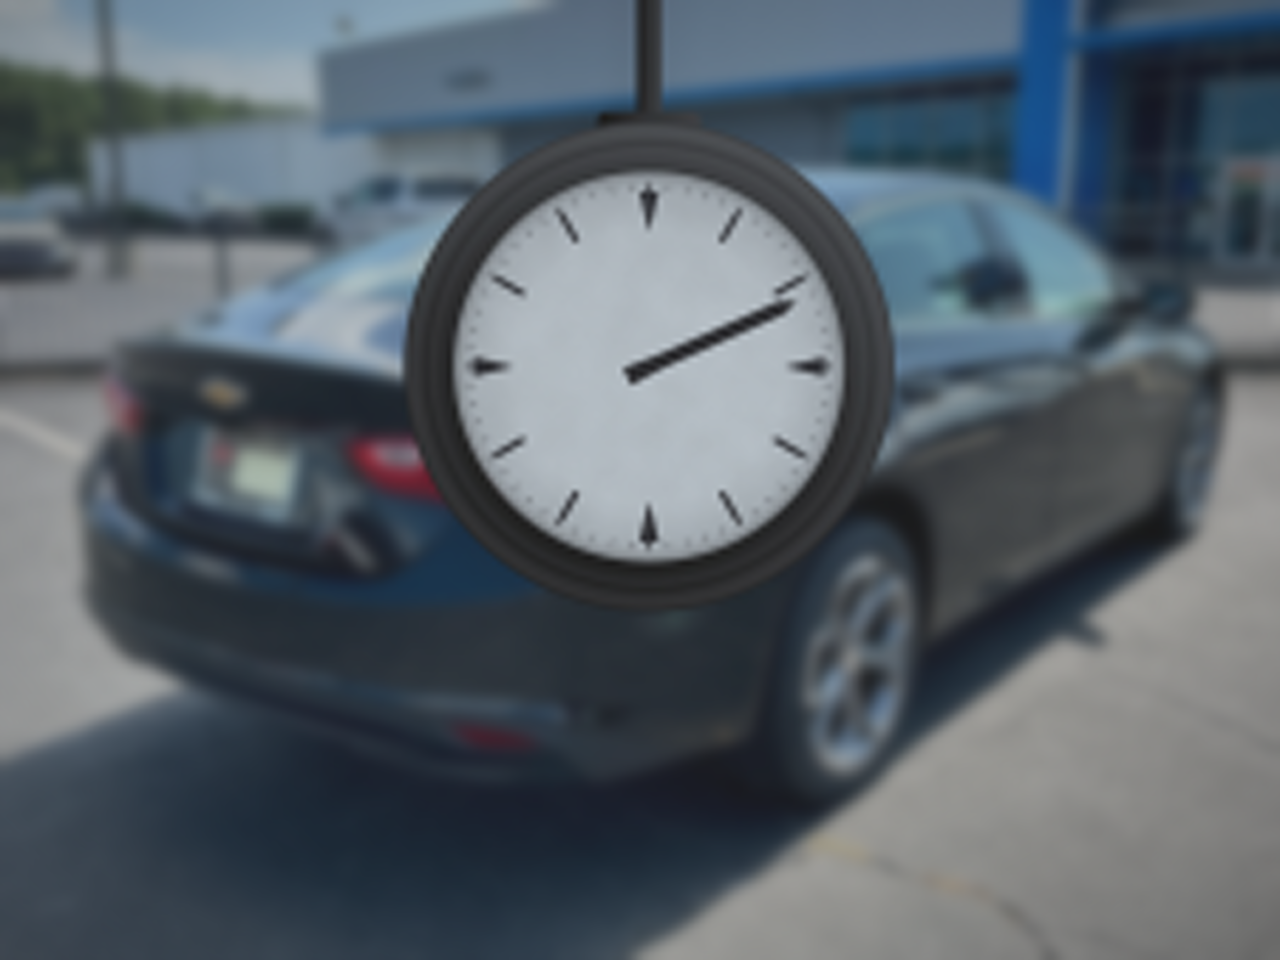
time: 2:11
